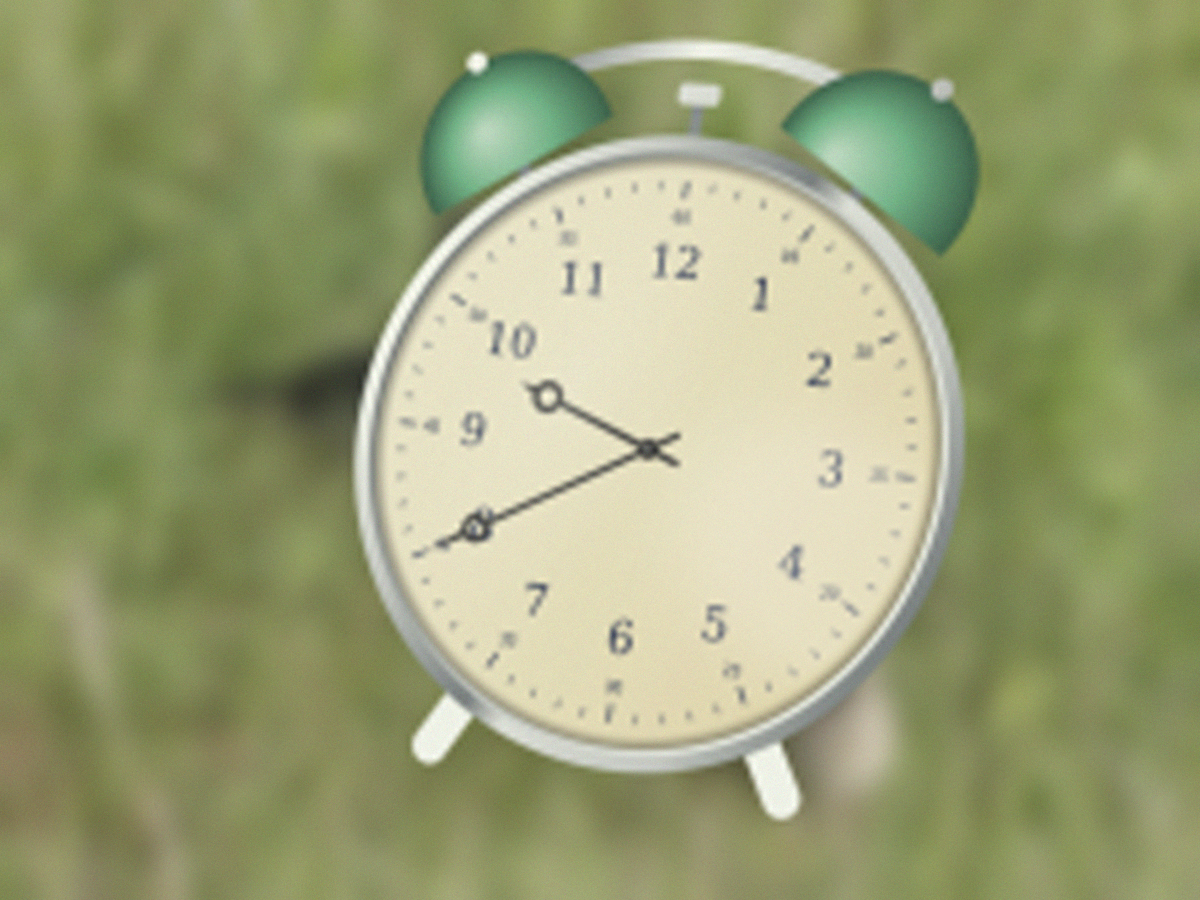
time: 9:40
